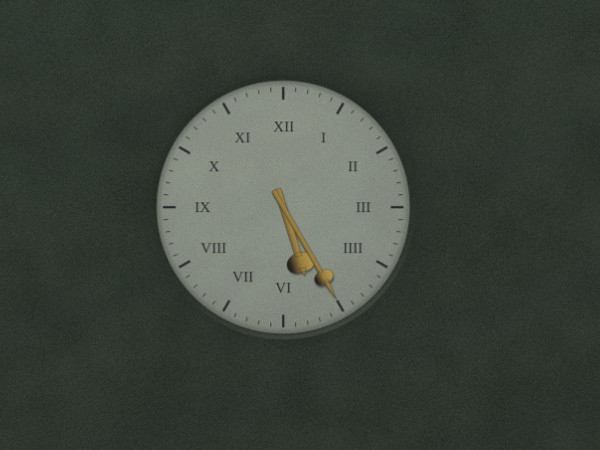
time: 5:25
